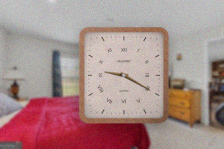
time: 9:20
